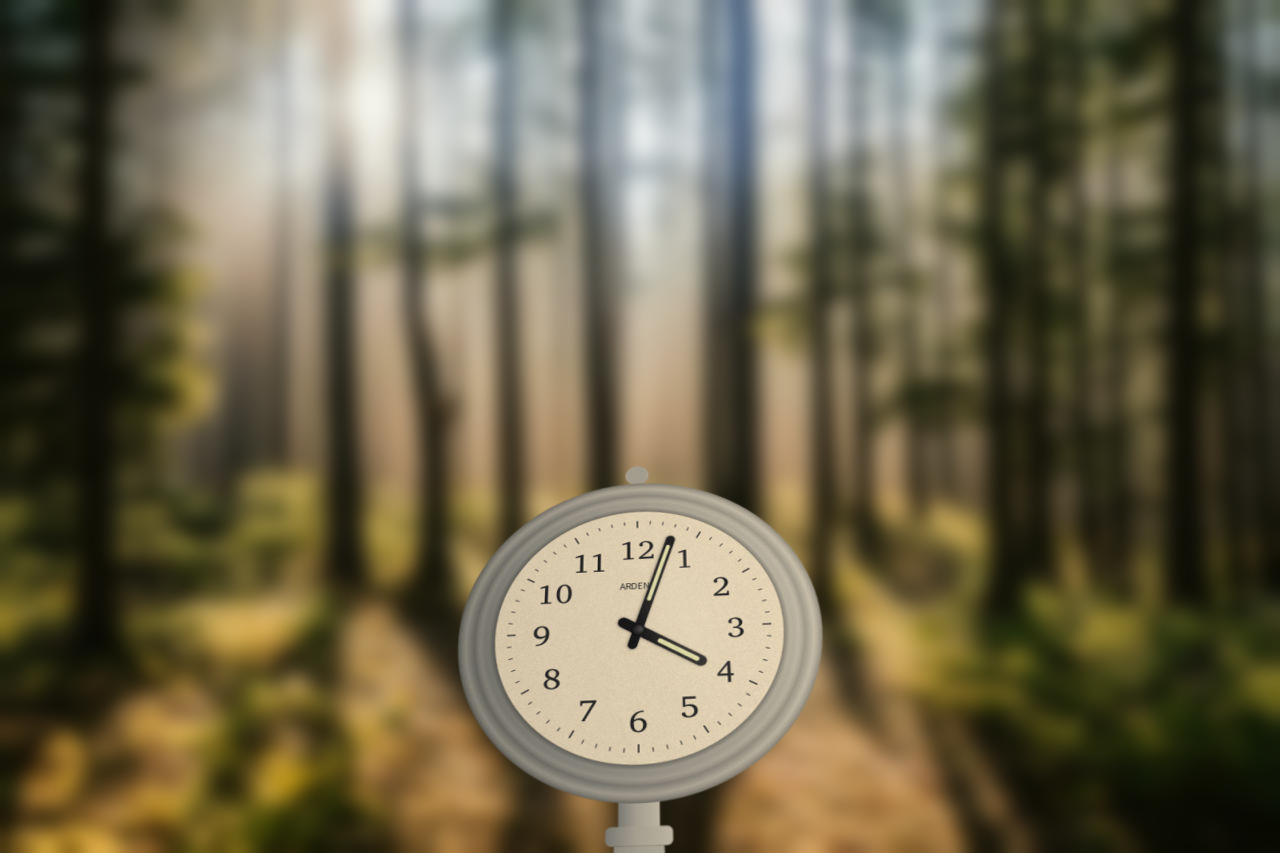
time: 4:03
